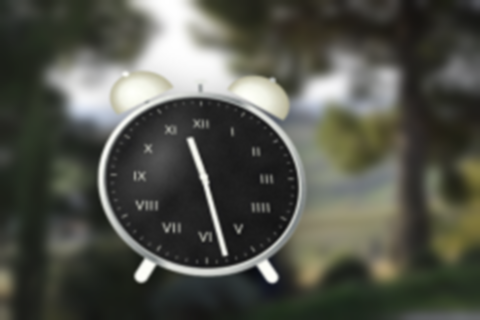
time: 11:28
